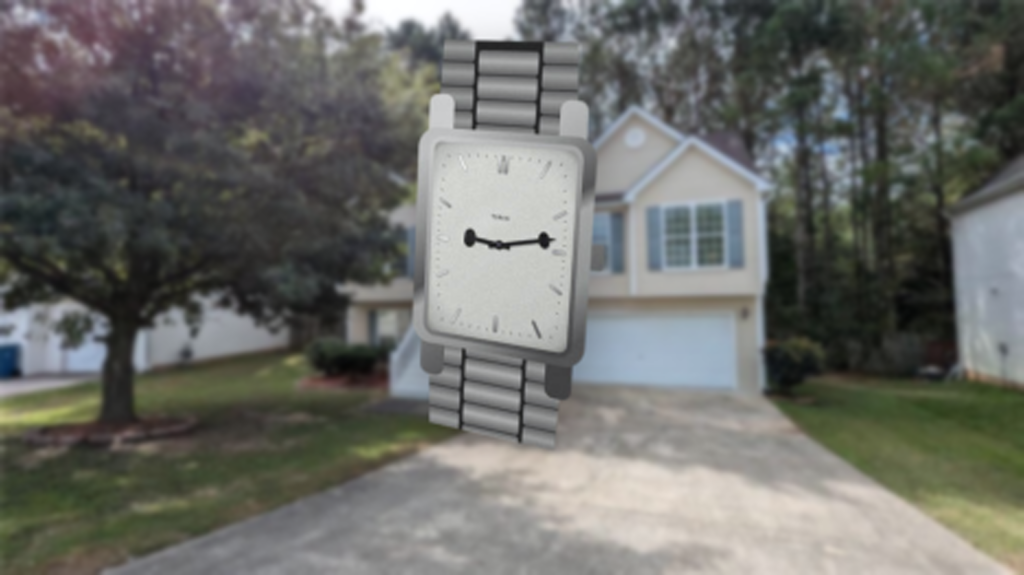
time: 9:13
